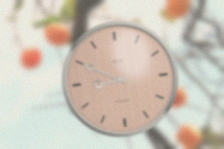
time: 8:50
